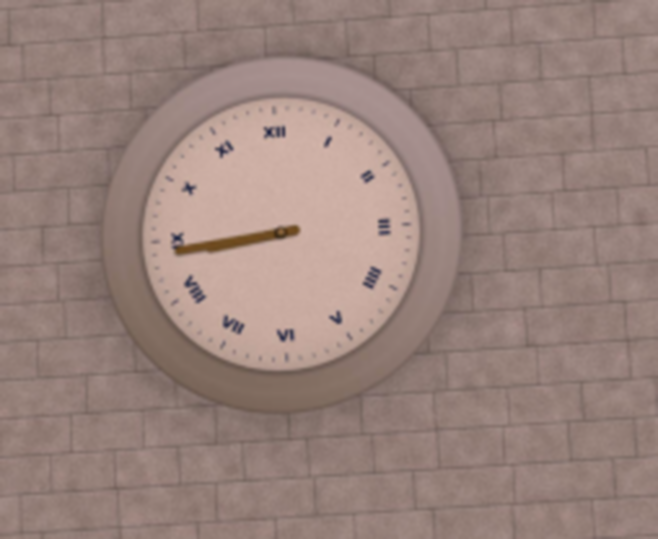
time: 8:44
